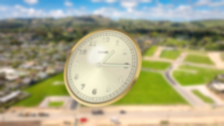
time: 1:15
